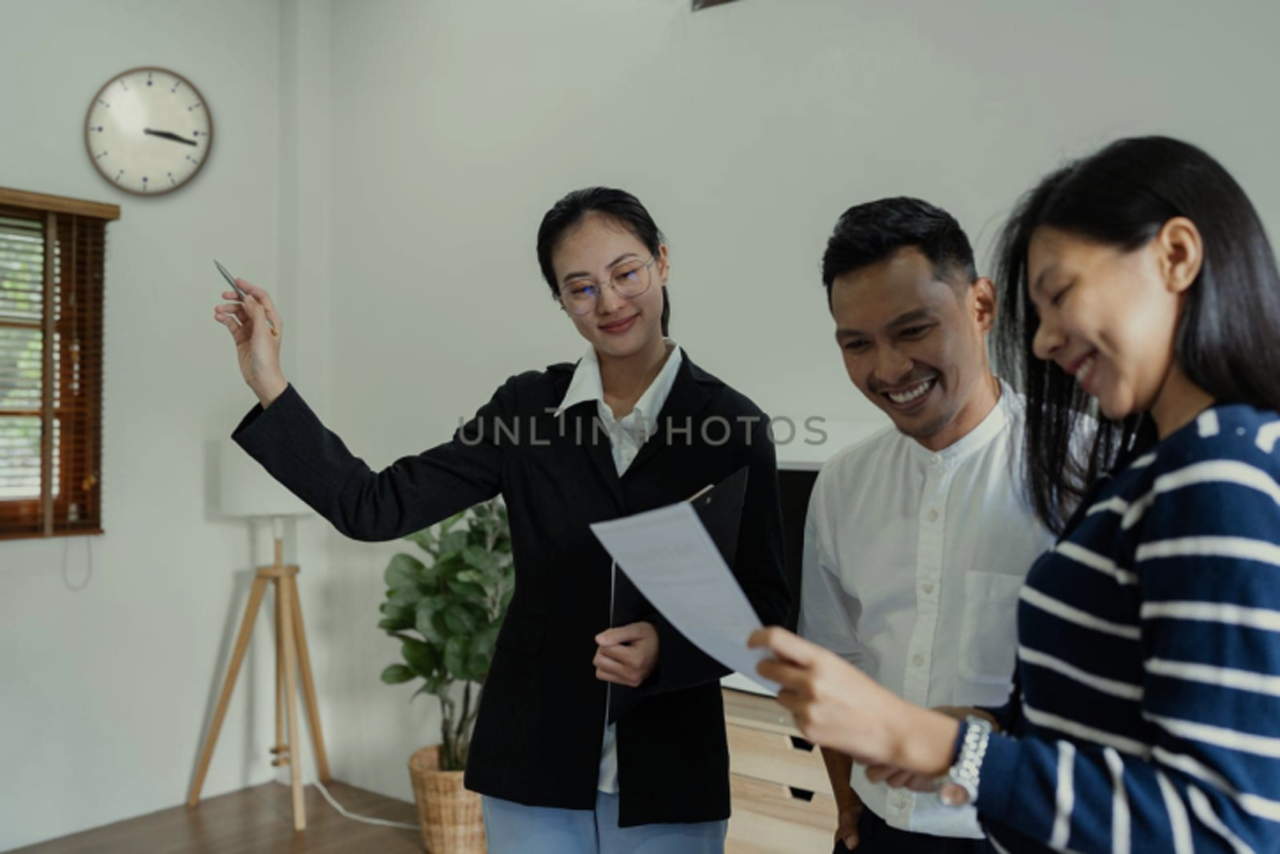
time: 3:17
